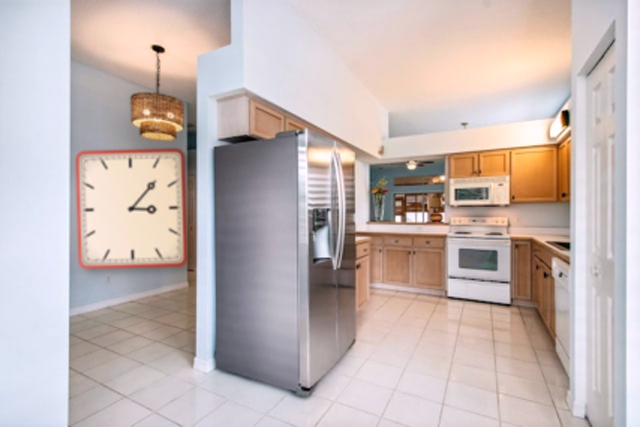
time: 3:07
